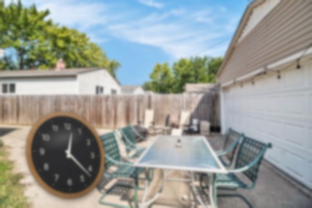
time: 12:22
